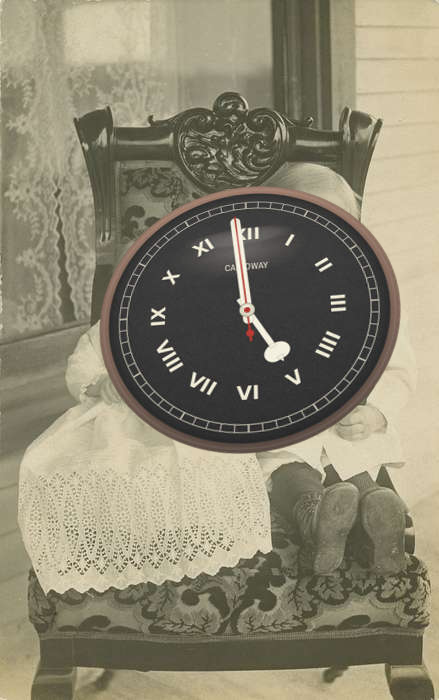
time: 4:58:59
